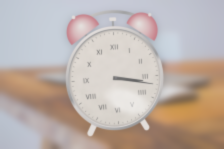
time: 3:17
